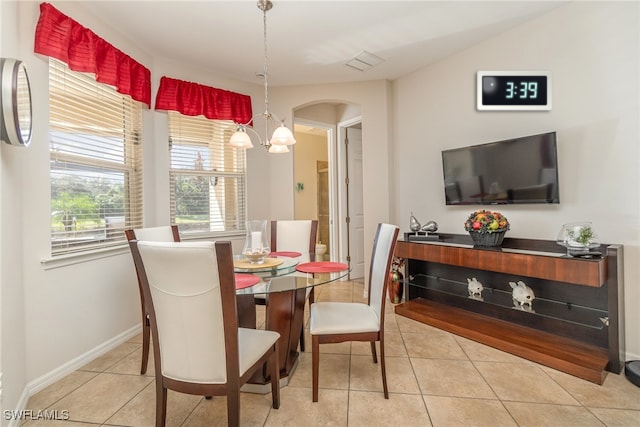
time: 3:39
